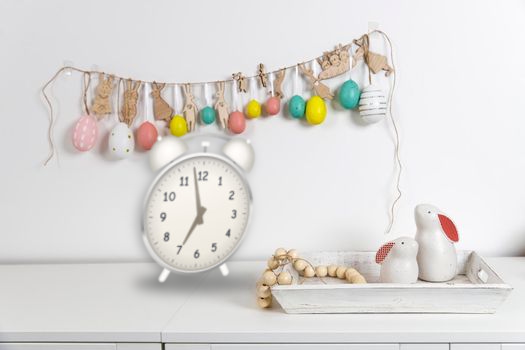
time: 6:58
